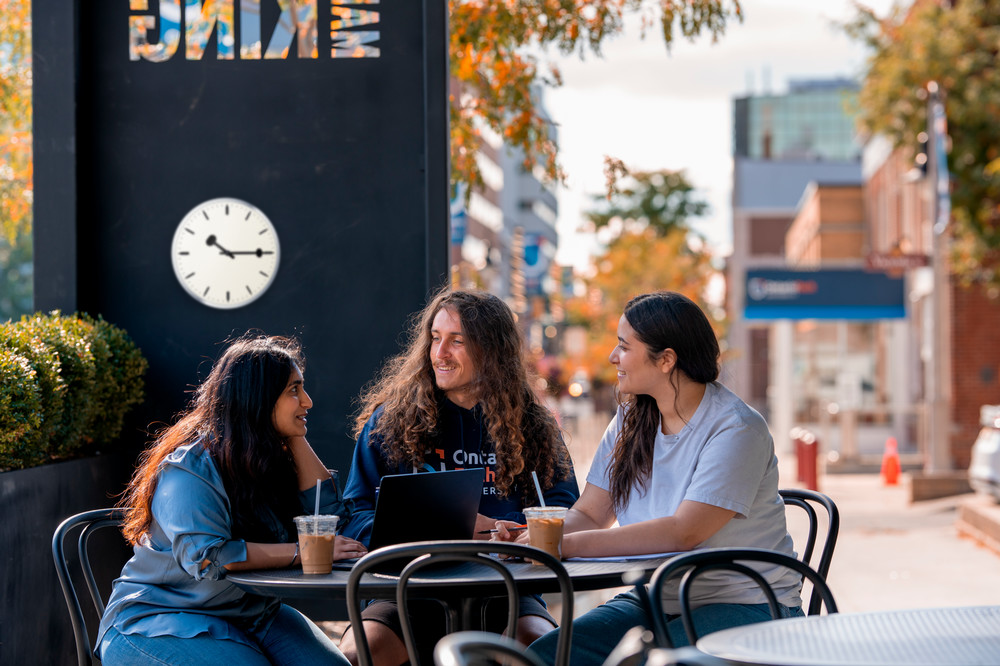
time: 10:15
